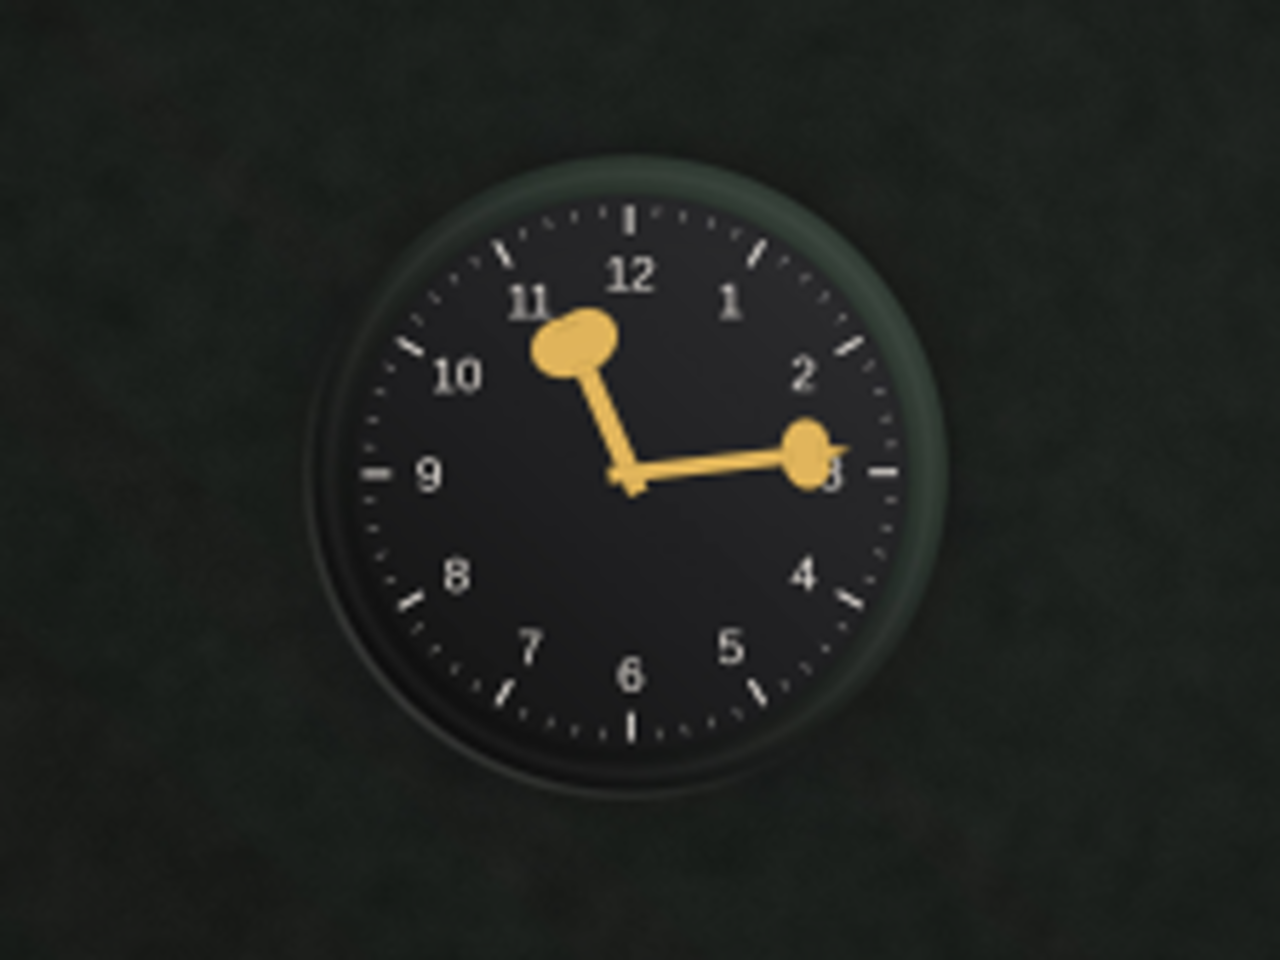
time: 11:14
